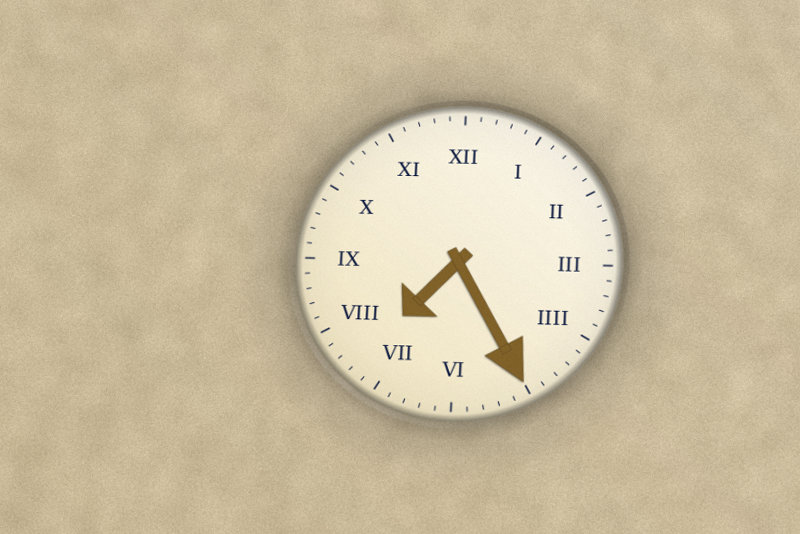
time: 7:25
